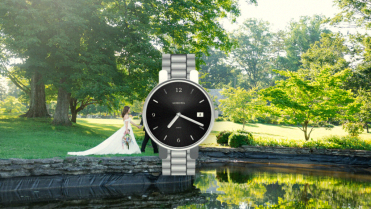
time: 7:19
